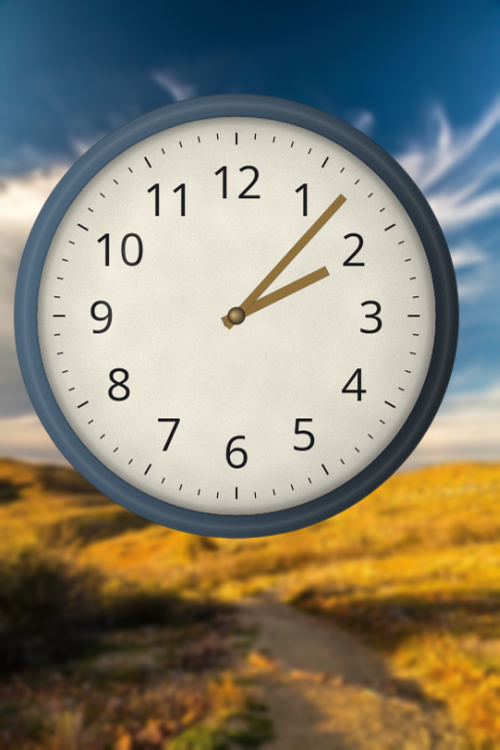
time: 2:07
